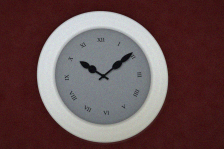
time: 10:09
